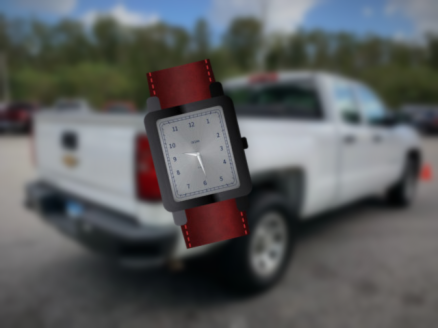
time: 9:29
